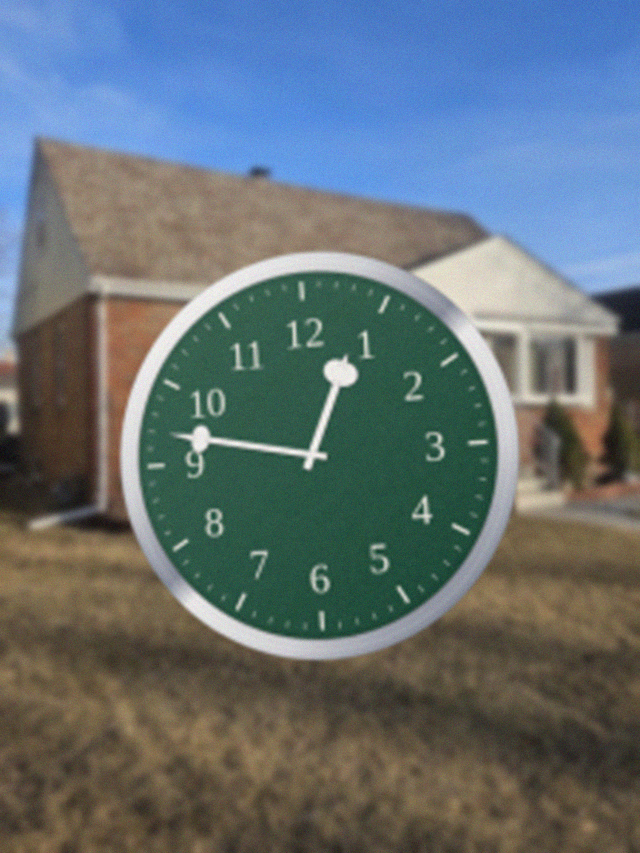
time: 12:47
